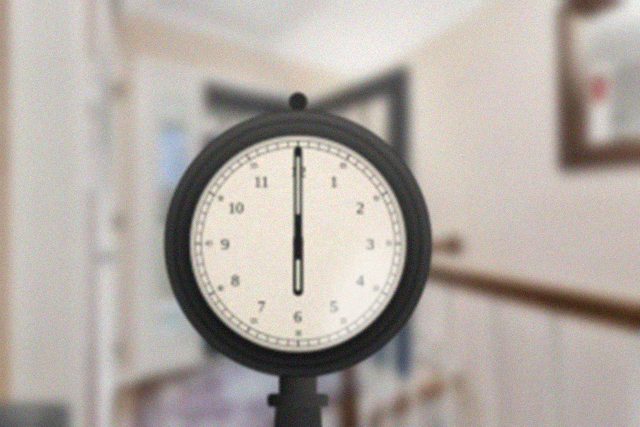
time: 6:00
